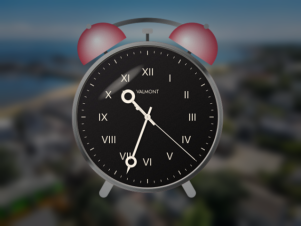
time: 10:33:22
